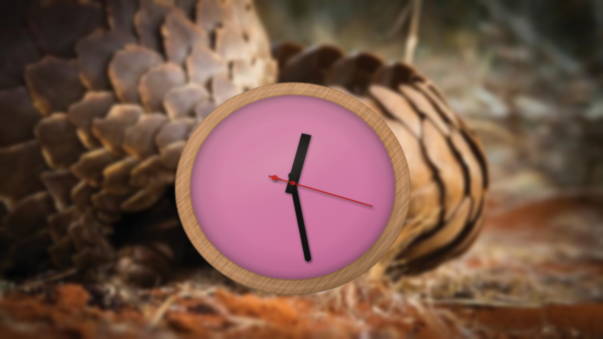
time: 12:28:18
